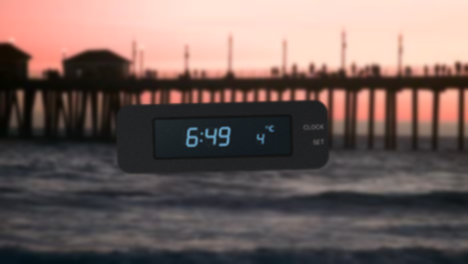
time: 6:49
